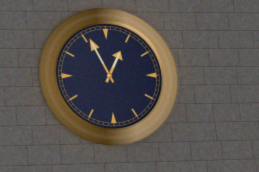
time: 12:56
